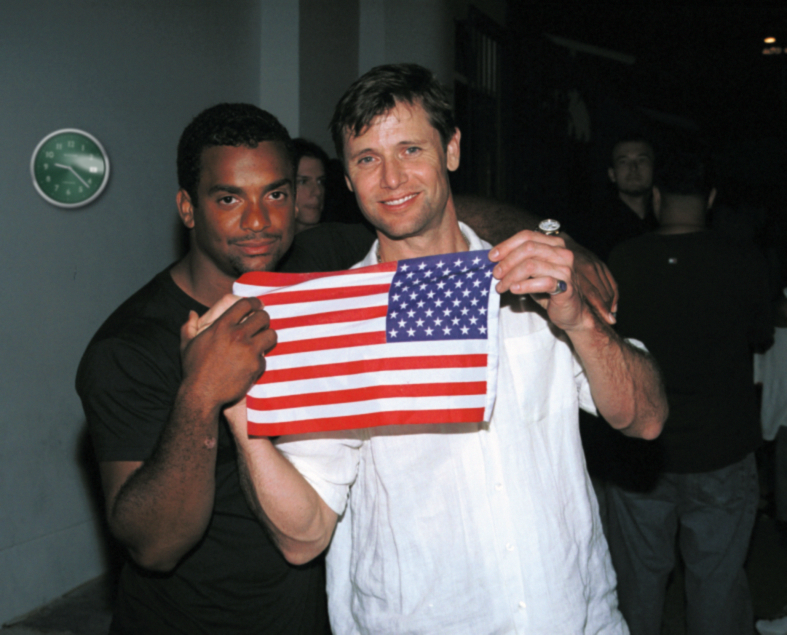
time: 9:22
